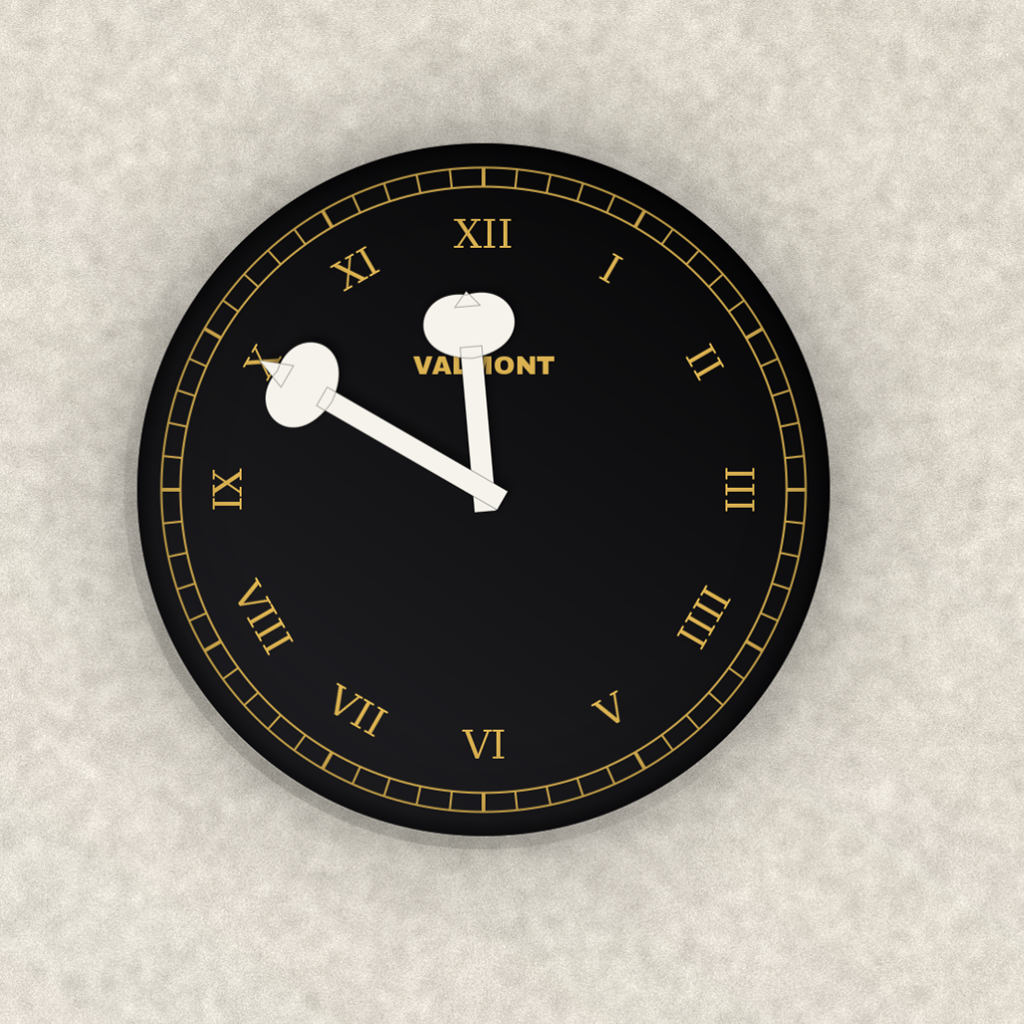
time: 11:50
